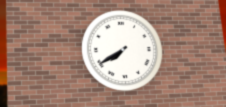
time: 7:40
